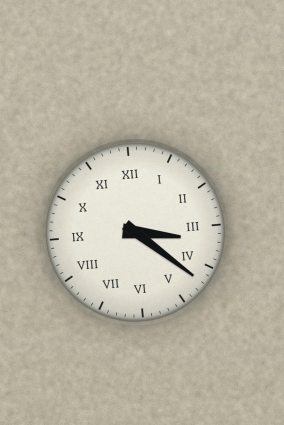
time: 3:22
